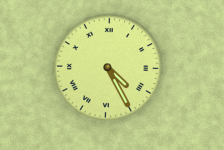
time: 4:25
